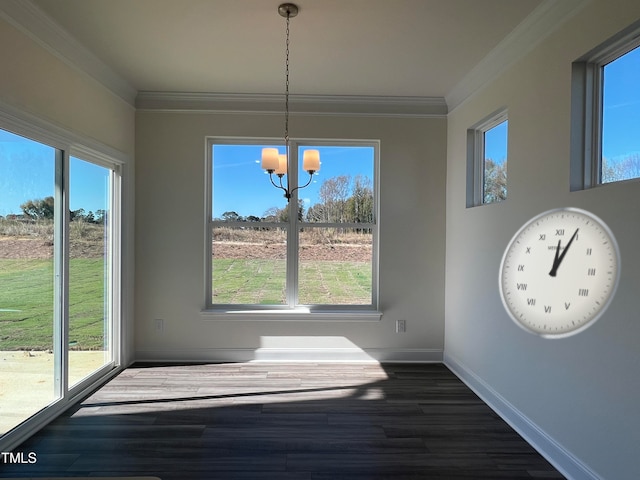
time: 12:04
